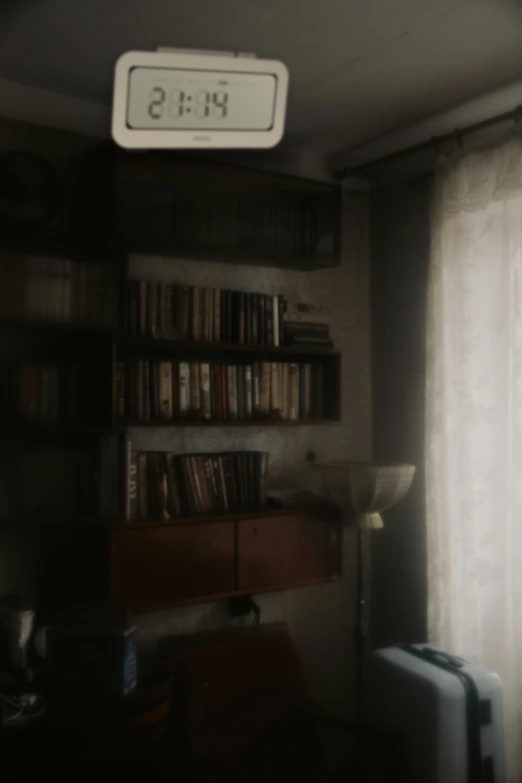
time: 21:14
